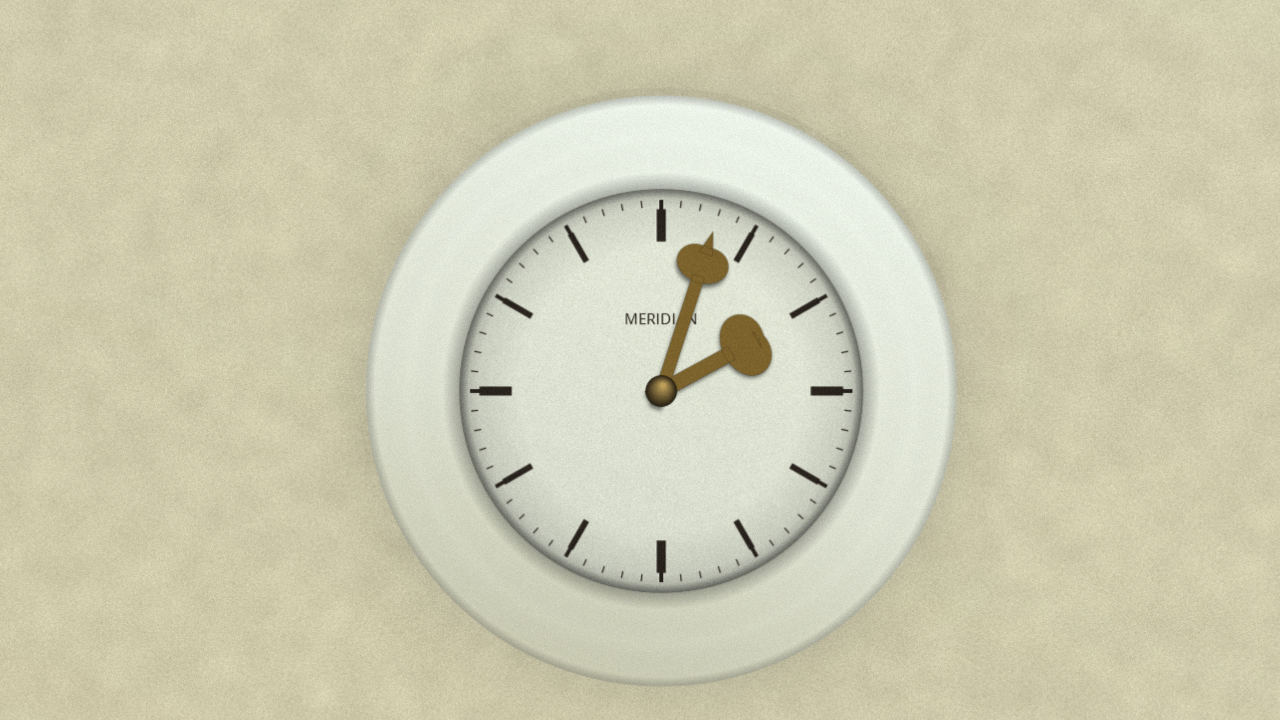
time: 2:03
